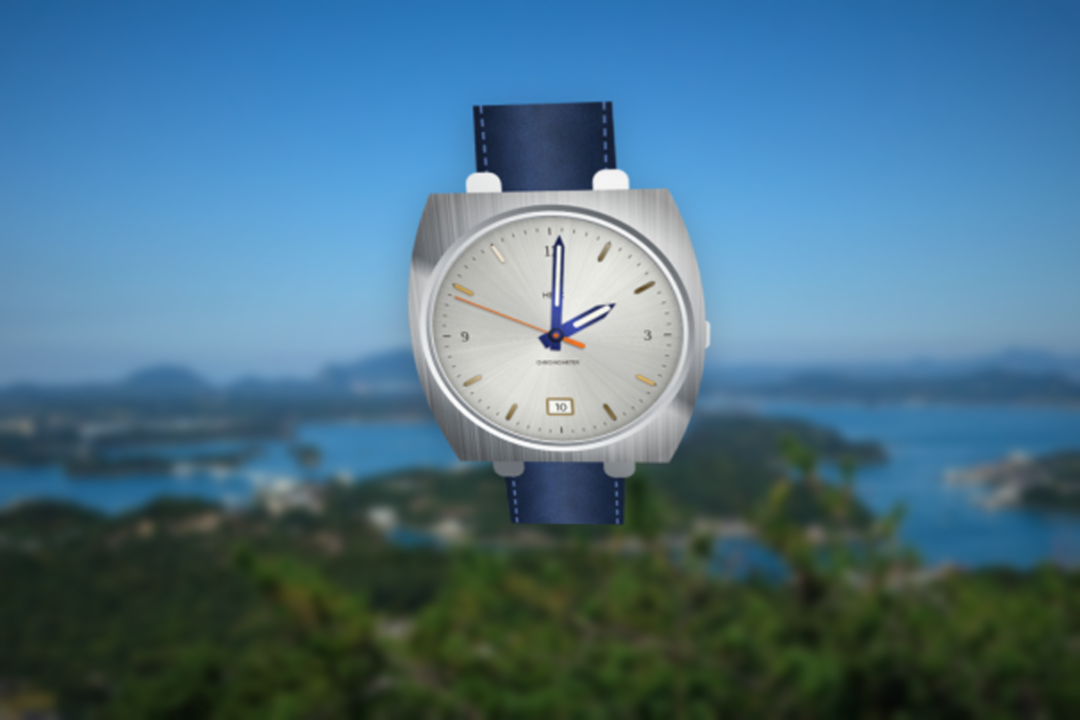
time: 2:00:49
